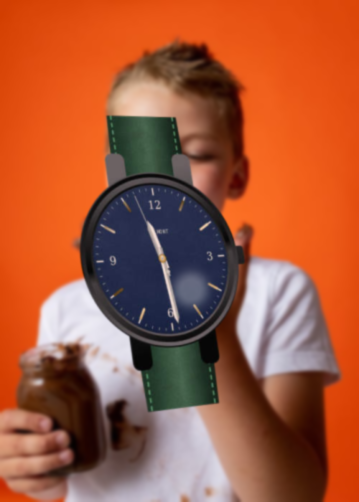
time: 11:28:57
